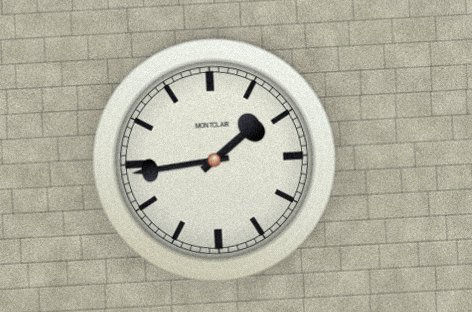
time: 1:44
